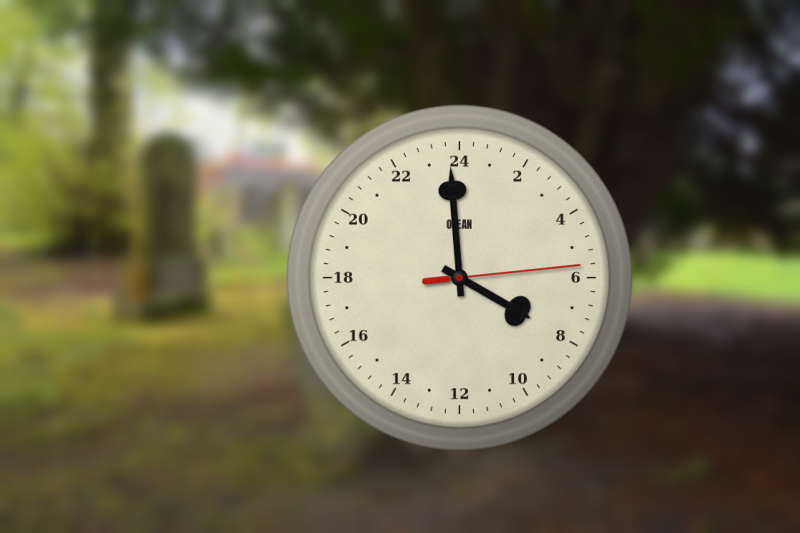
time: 7:59:14
